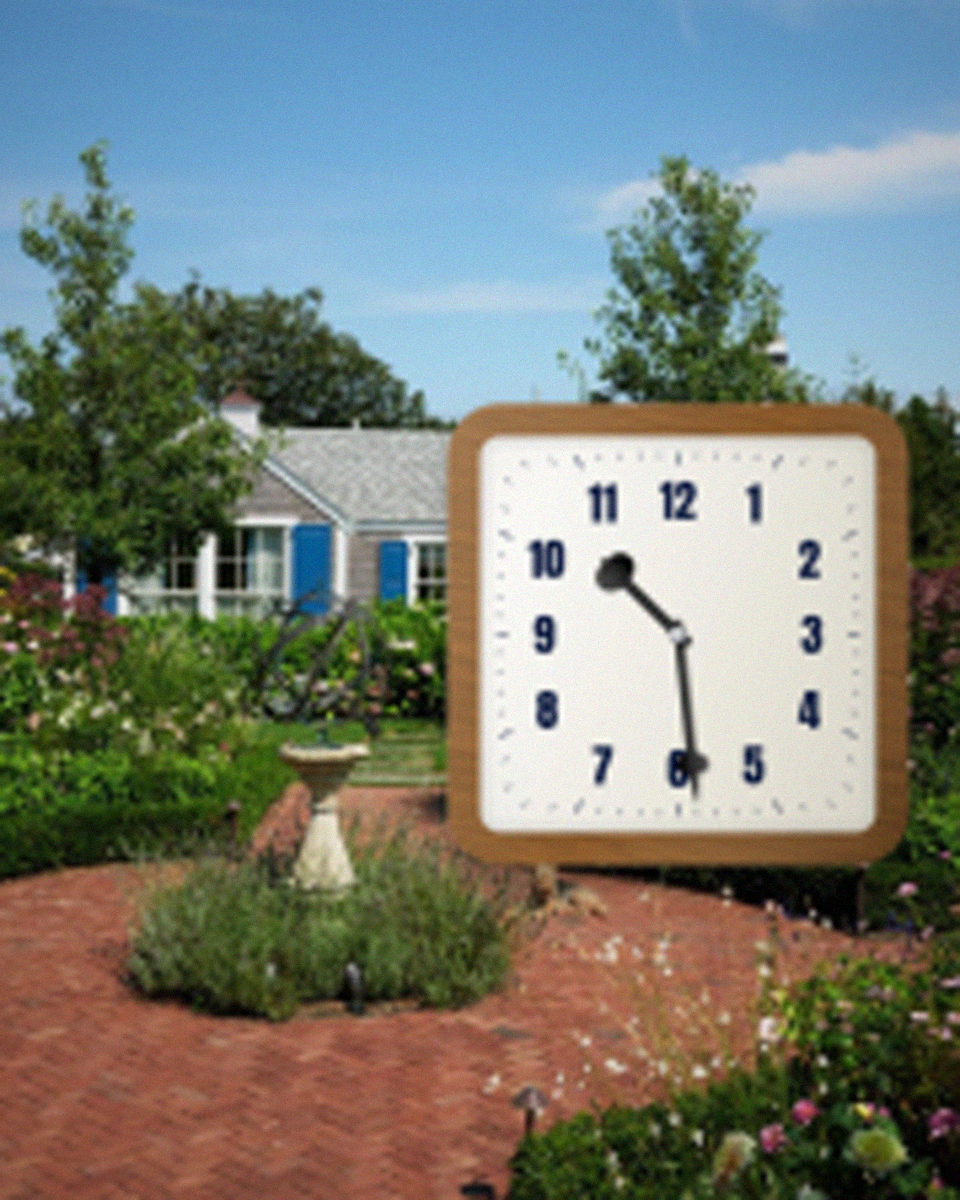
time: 10:29
